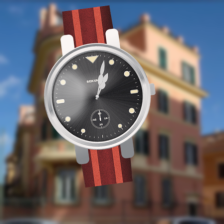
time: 1:03
